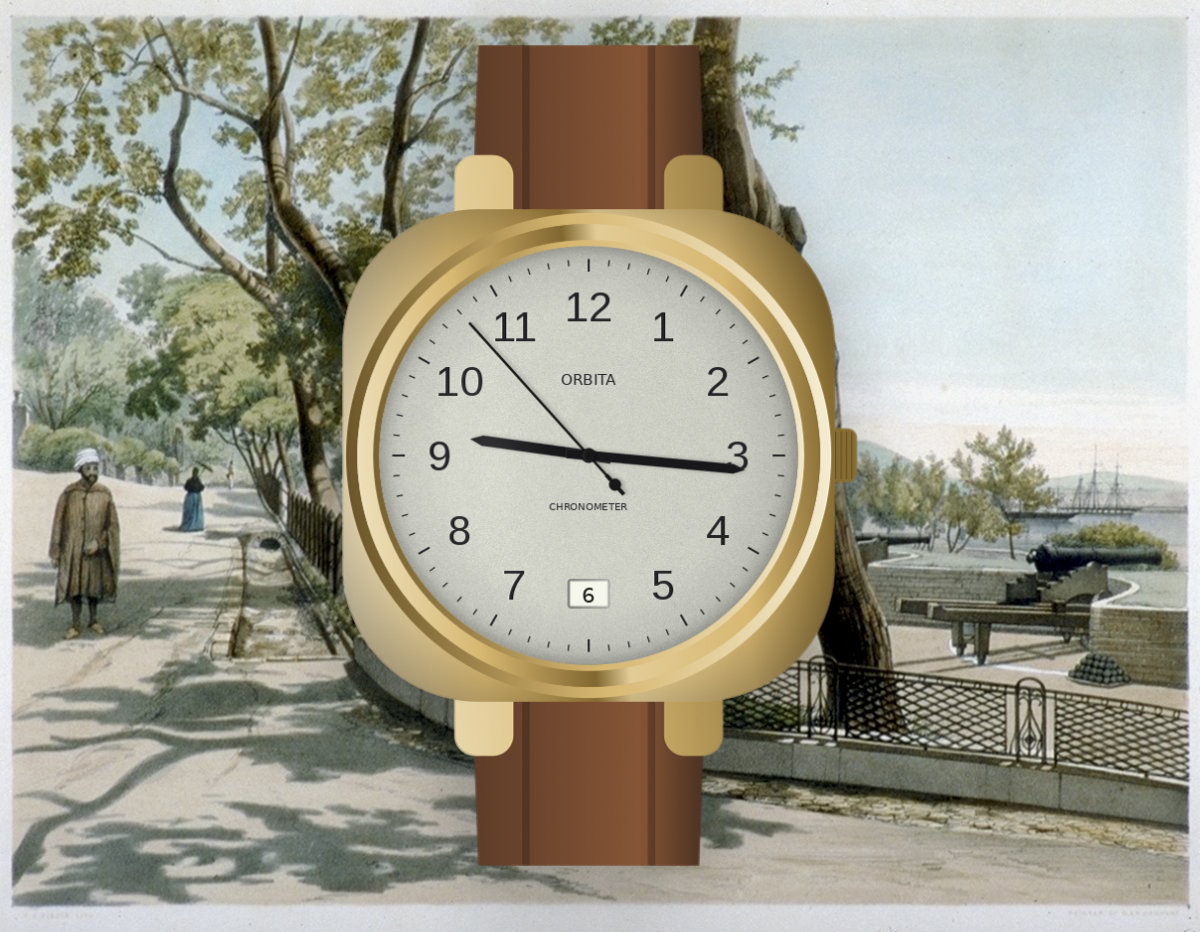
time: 9:15:53
